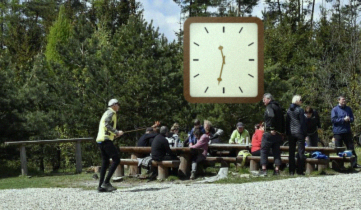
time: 11:32
